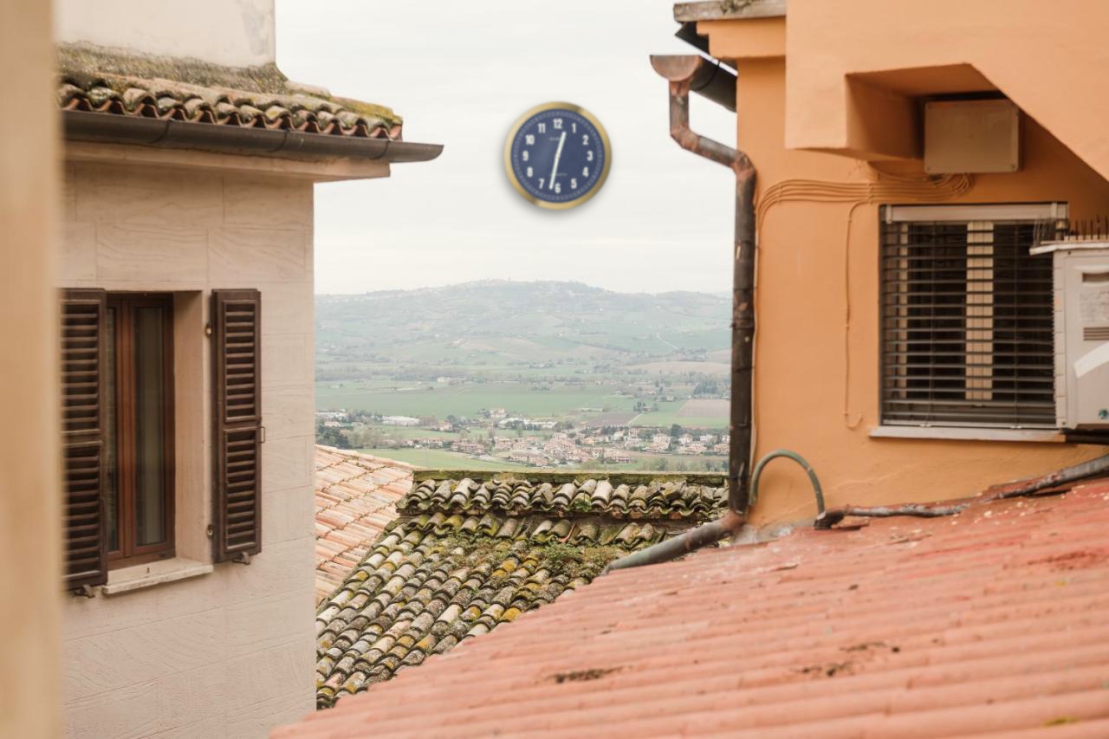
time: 12:32
